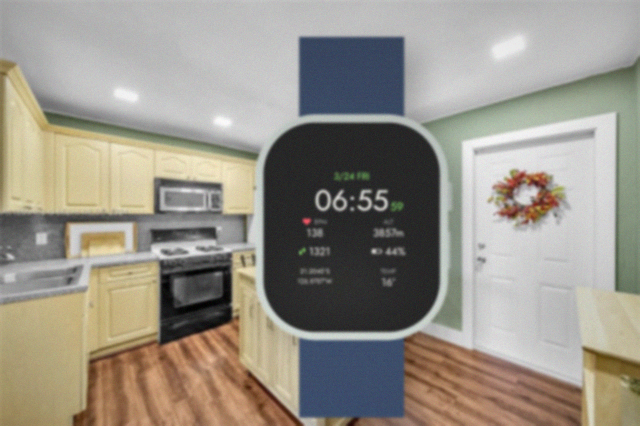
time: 6:55
